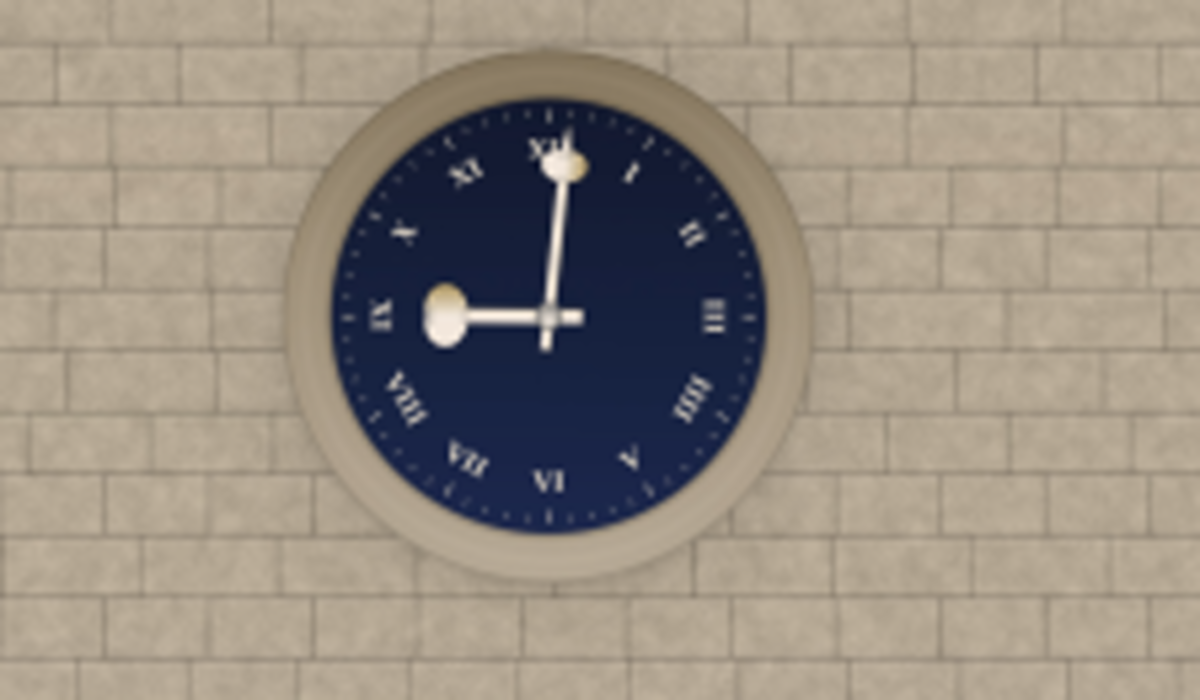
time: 9:01
